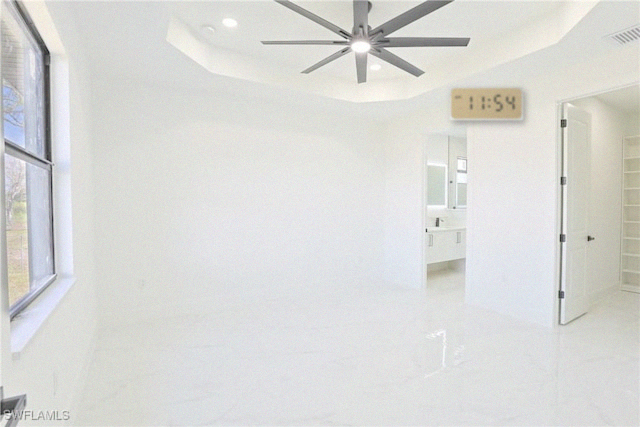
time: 11:54
